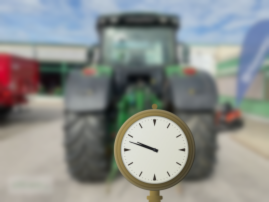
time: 9:48
